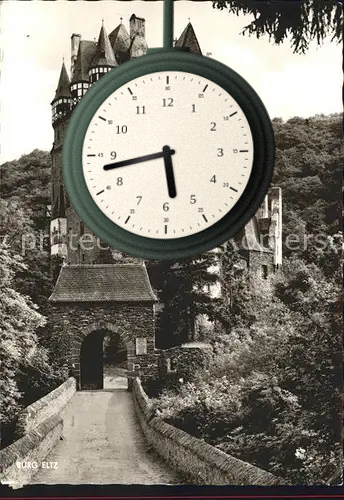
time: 5:43
